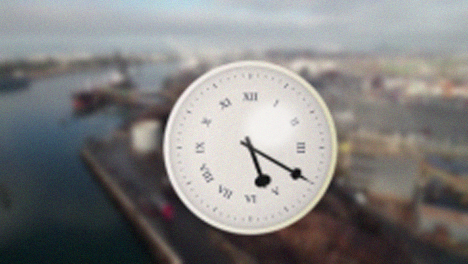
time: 5:20
